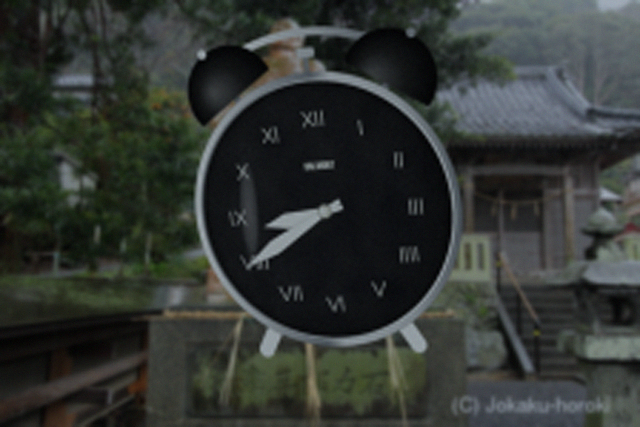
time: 8:40
